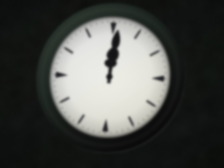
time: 12:01
